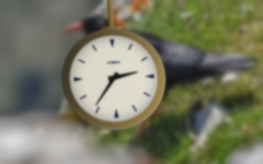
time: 2:36
